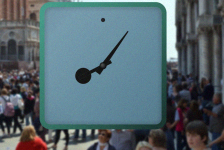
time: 8:06
